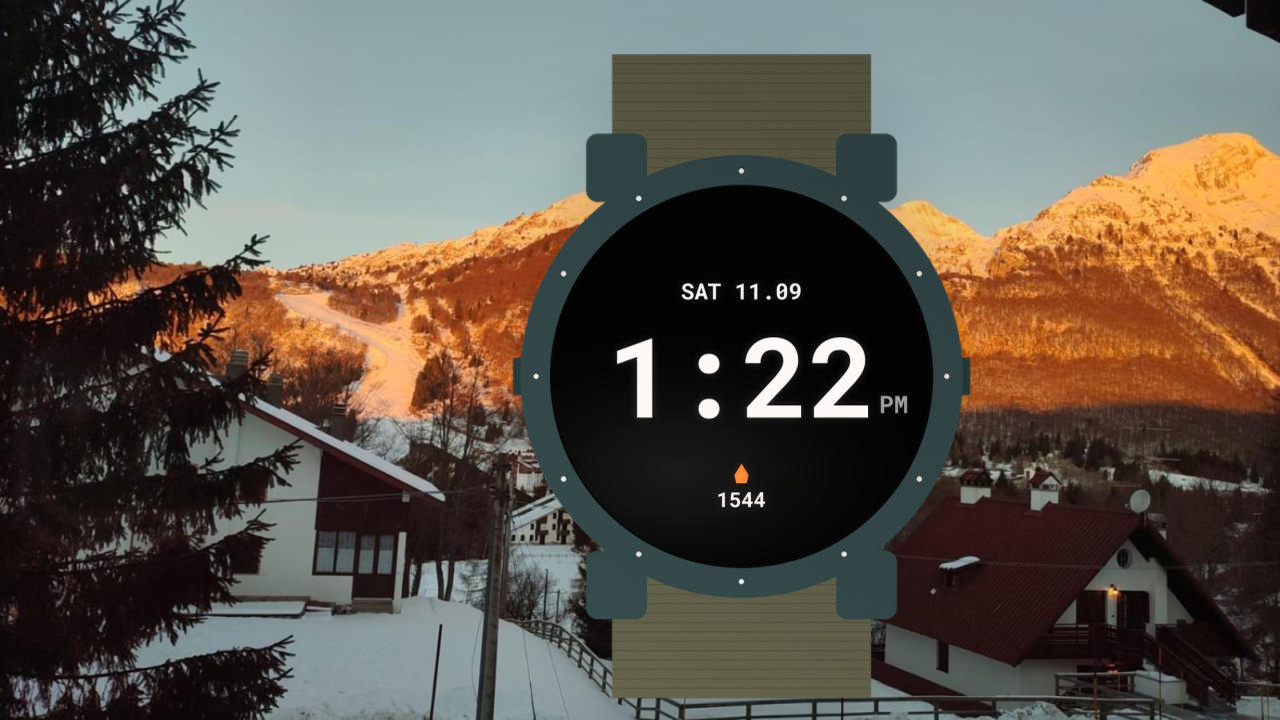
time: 1:22
